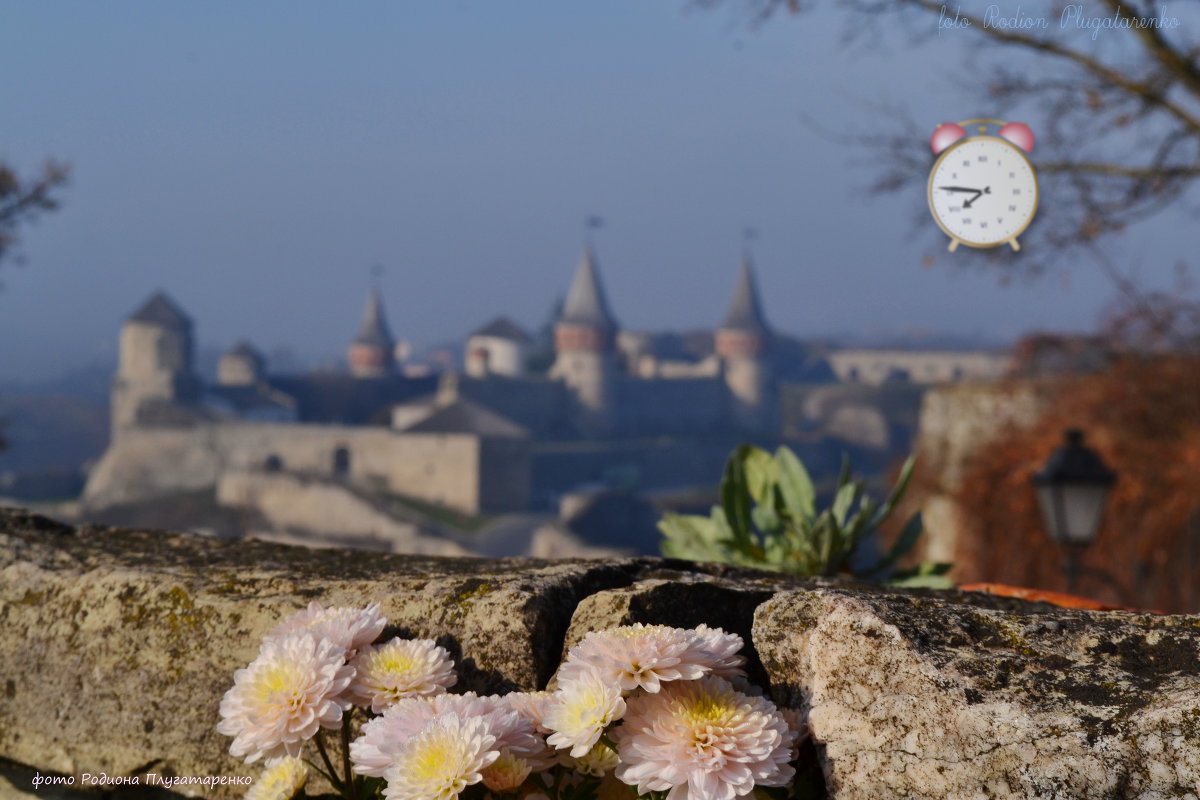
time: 7:46
